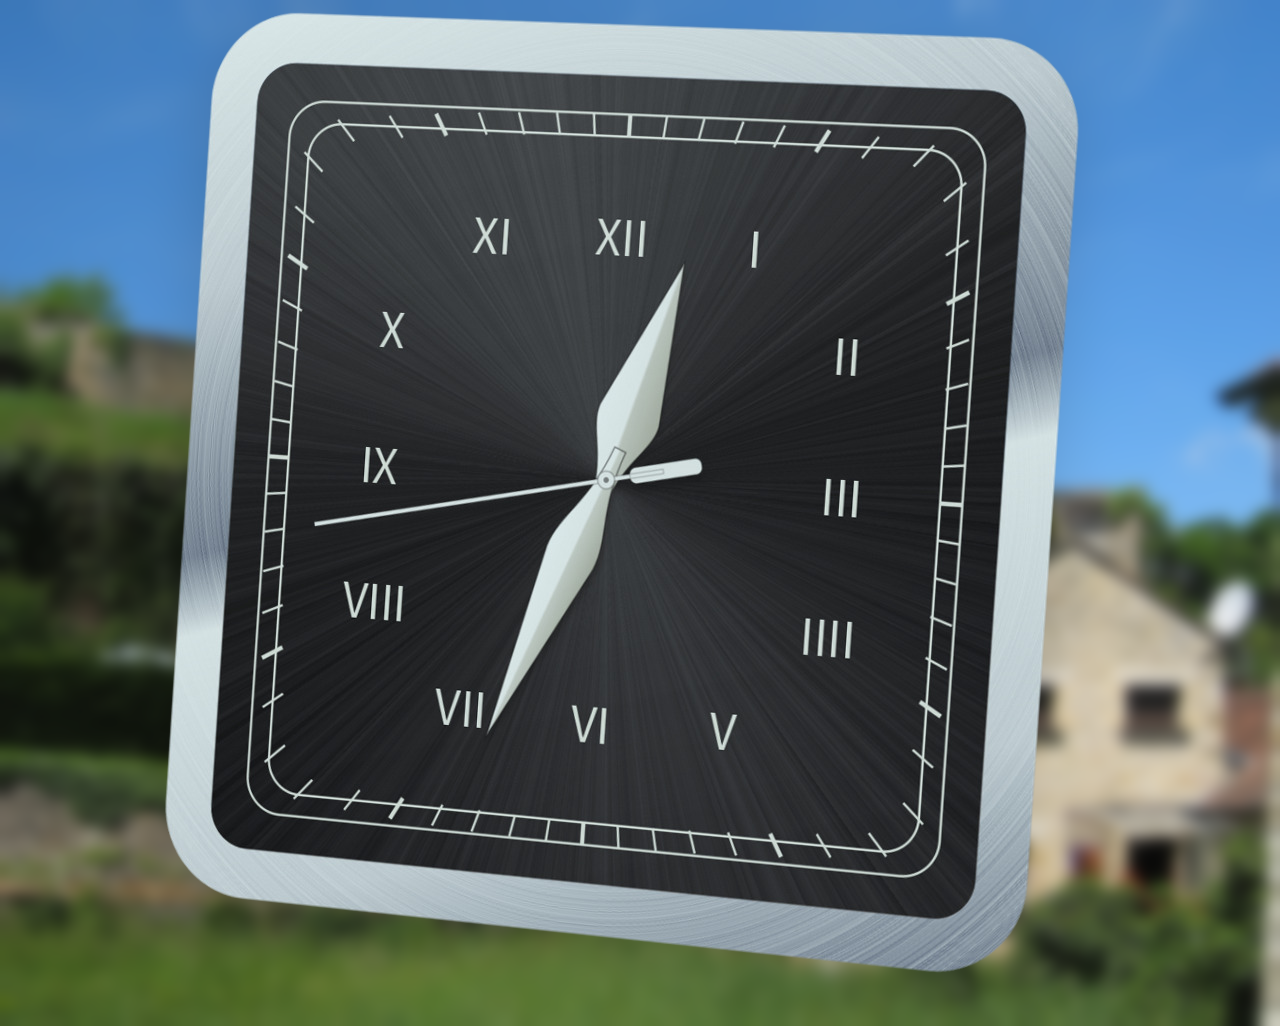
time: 12:33:43
